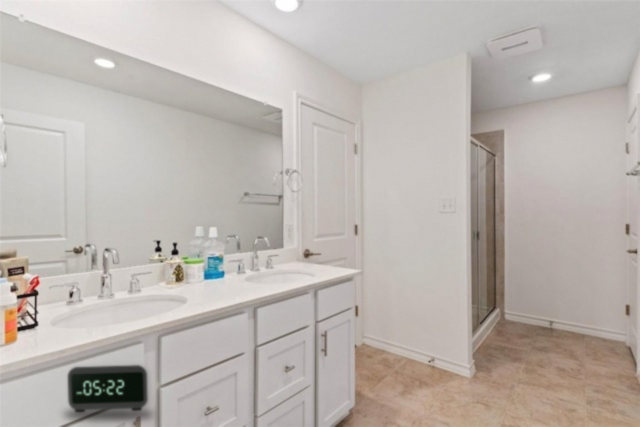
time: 5:22
